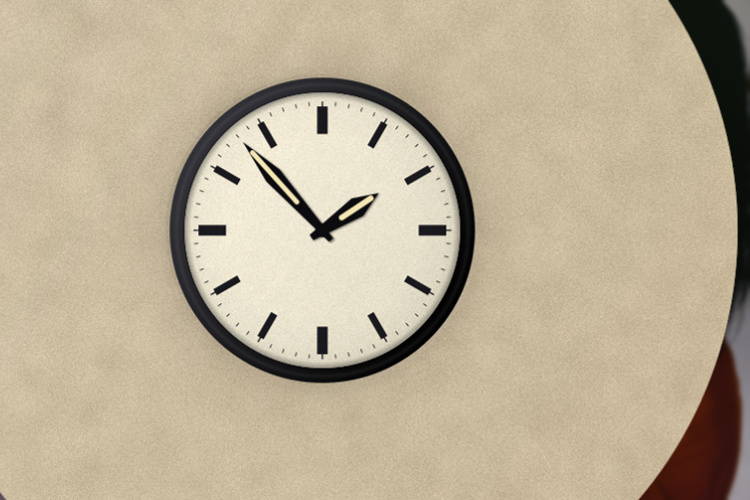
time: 1:53
